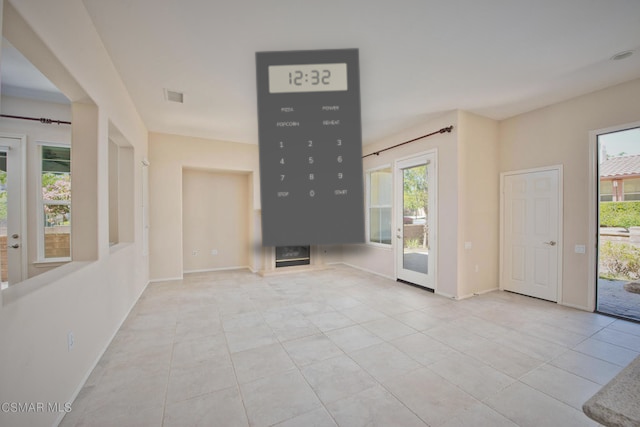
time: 12:32
